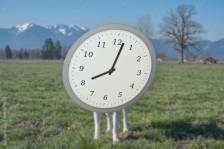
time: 8:02
